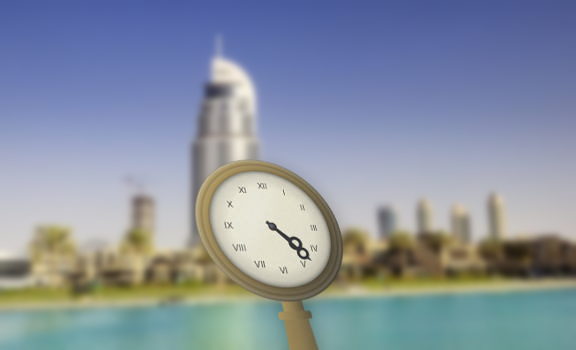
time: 4:23
